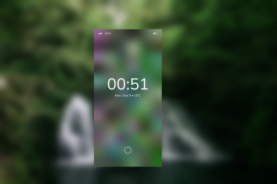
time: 0:51
